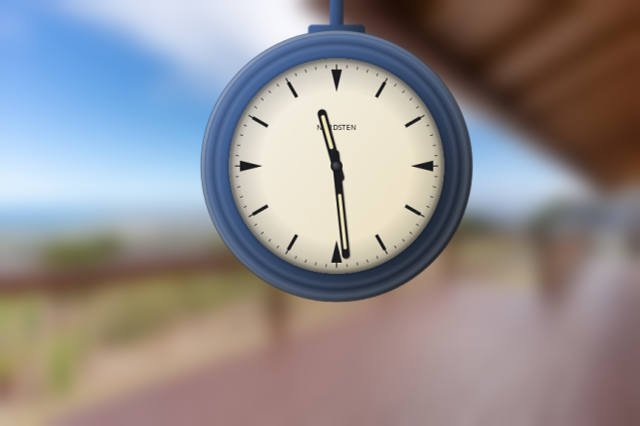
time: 11:29
